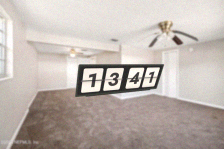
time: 13:41
